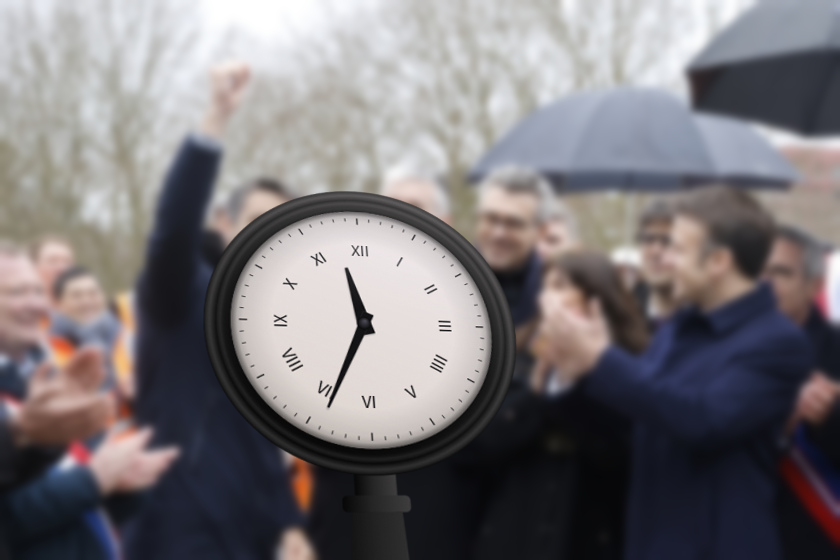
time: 11:34
